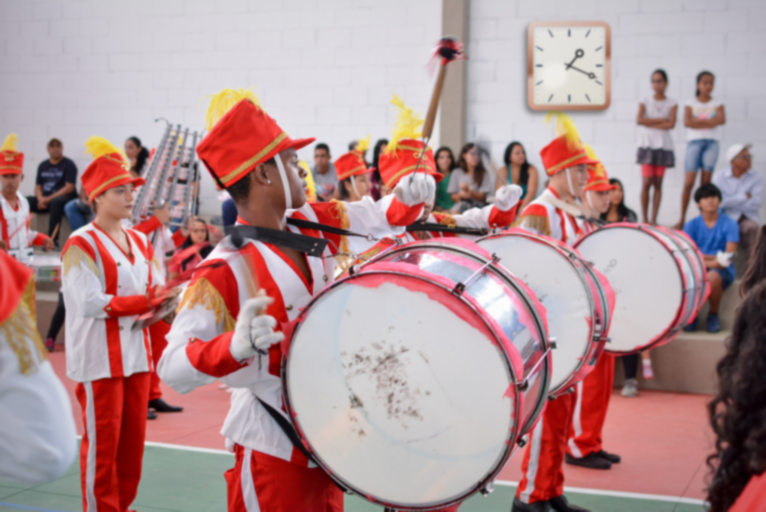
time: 1:19
